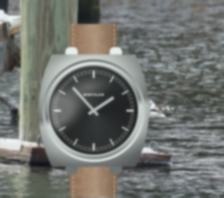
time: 1:53
